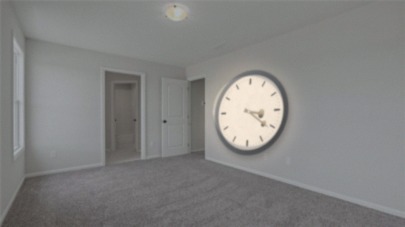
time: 3:21
